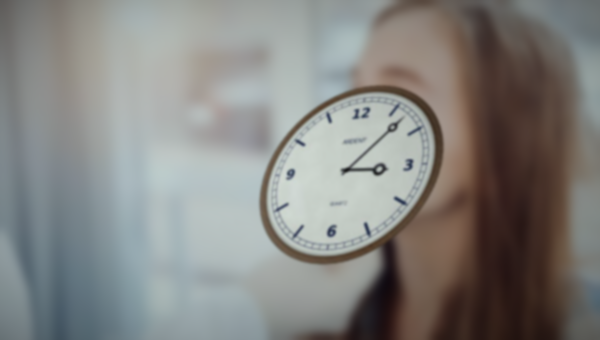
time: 3:07
